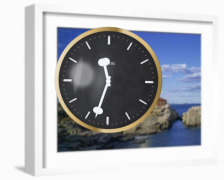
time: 11:33
